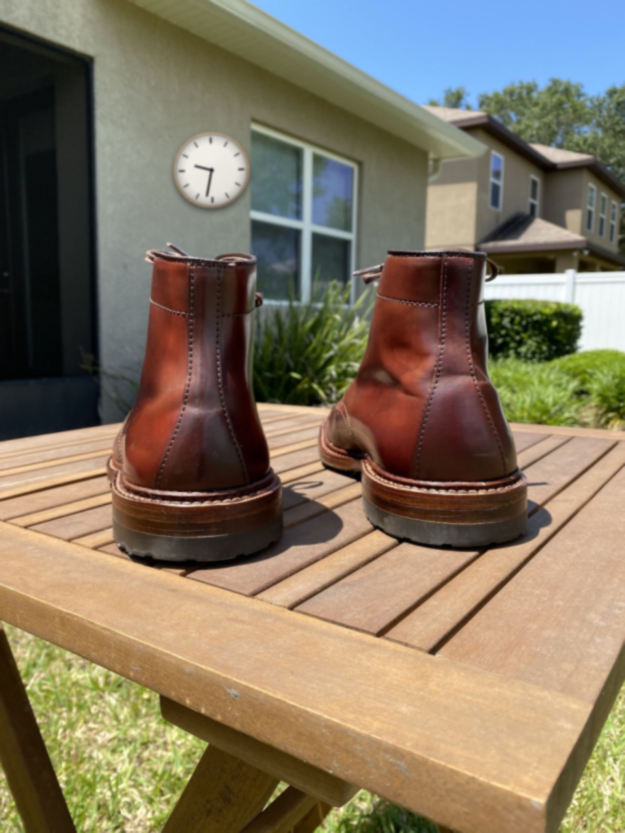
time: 9:32
